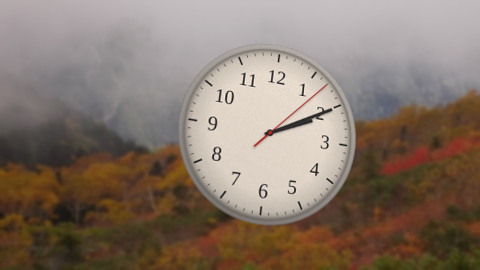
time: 2:10:07
